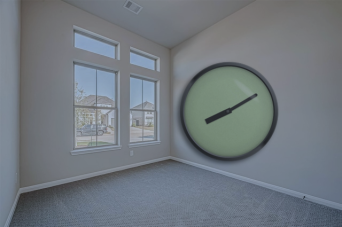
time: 8:10
